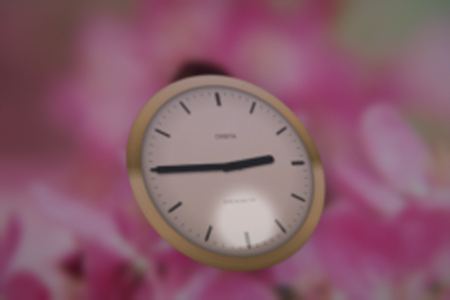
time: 2:45
